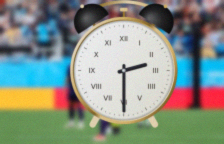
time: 2:30
